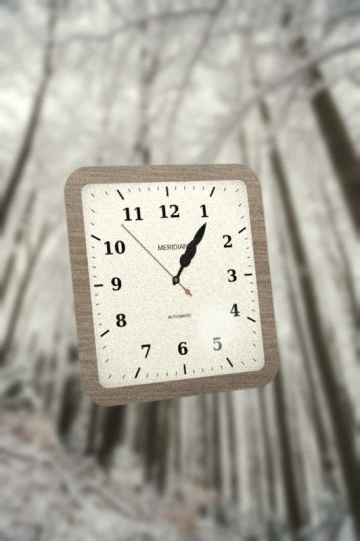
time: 1:05:53
